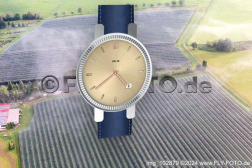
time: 4:39
